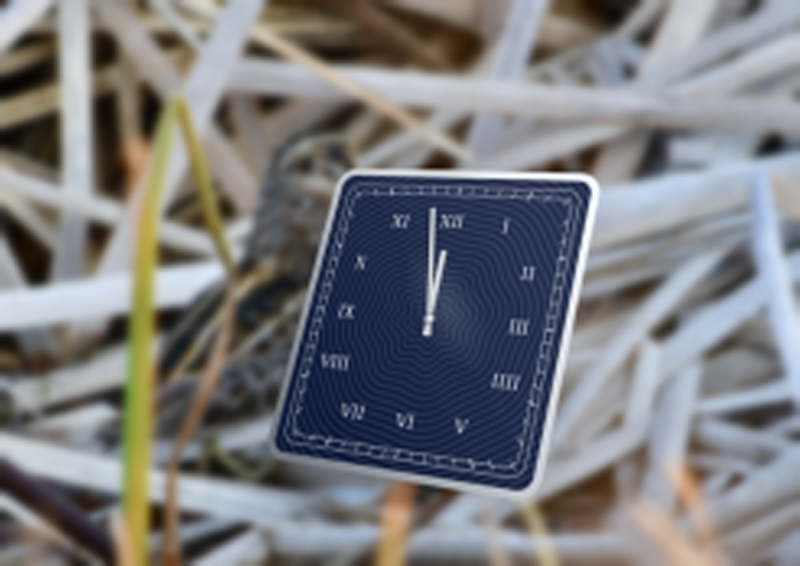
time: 11:58
